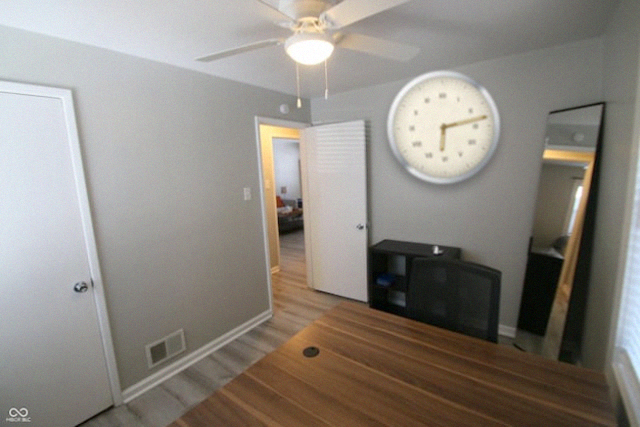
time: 6:13
